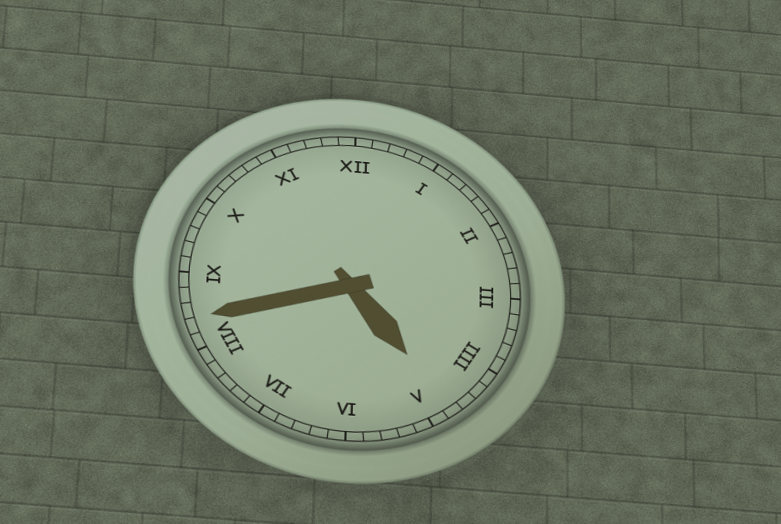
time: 4:42
